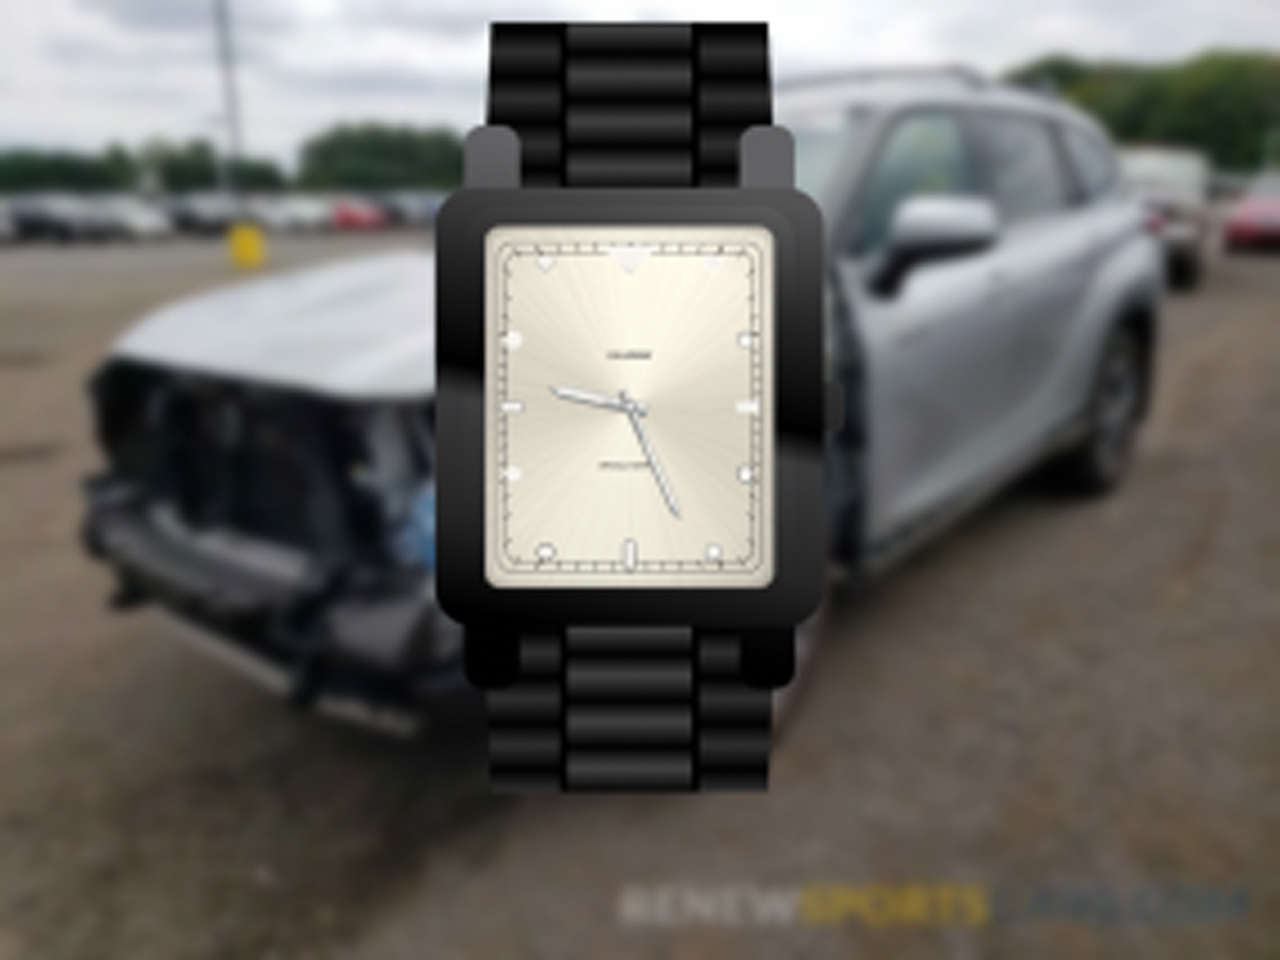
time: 9:26
